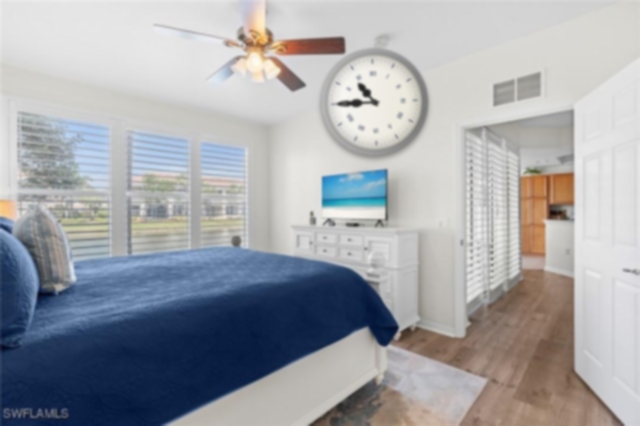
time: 10:45
